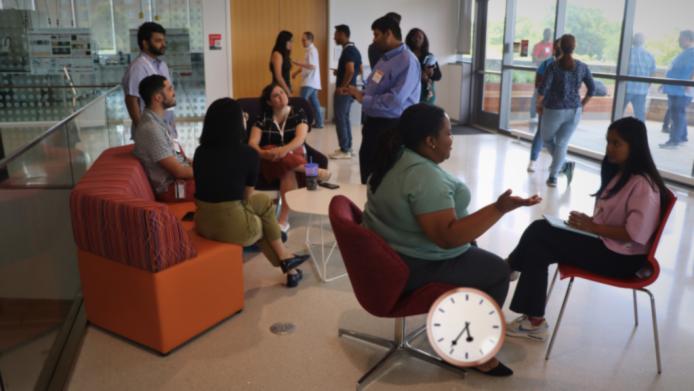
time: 5:36
